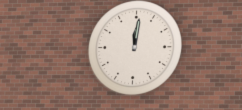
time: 12:01
